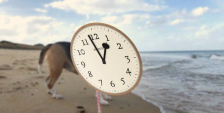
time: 12:58
